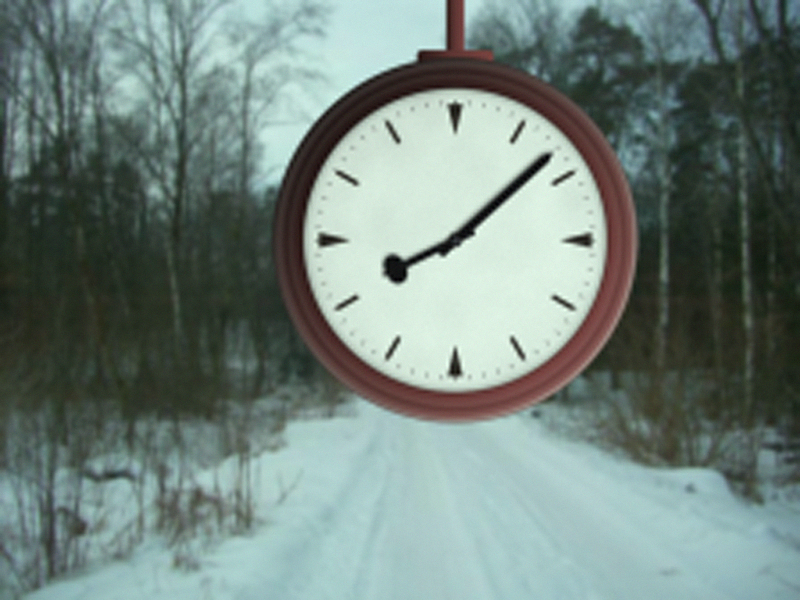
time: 8:08
